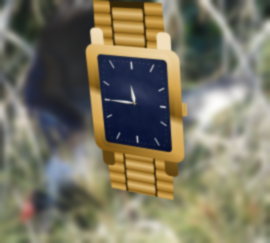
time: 11:45
